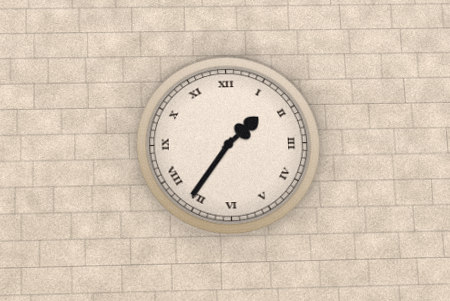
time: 1:36
